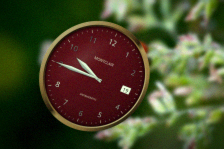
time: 9:45
